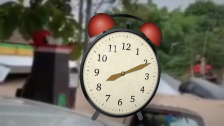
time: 8:11
